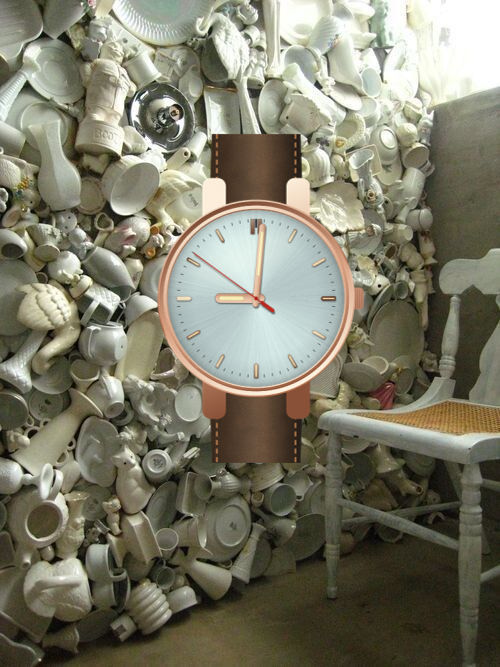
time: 9:00:51
